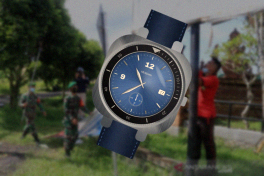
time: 10:37
